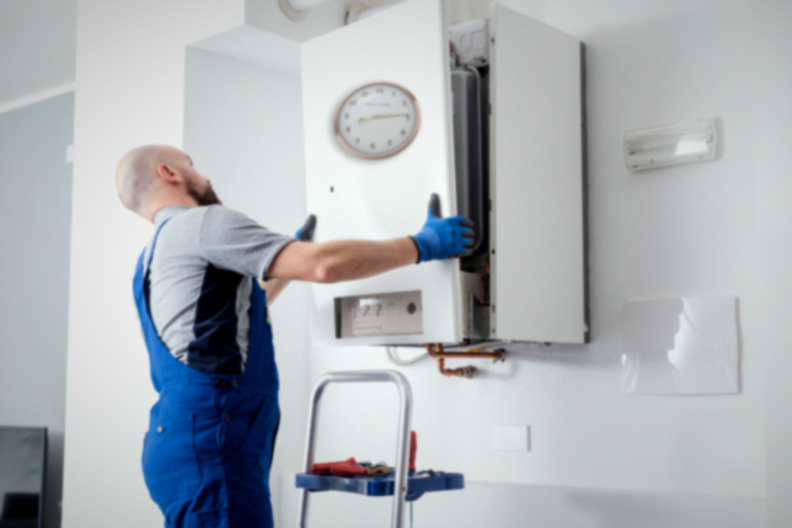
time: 8:14
